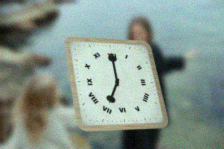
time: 7:00
